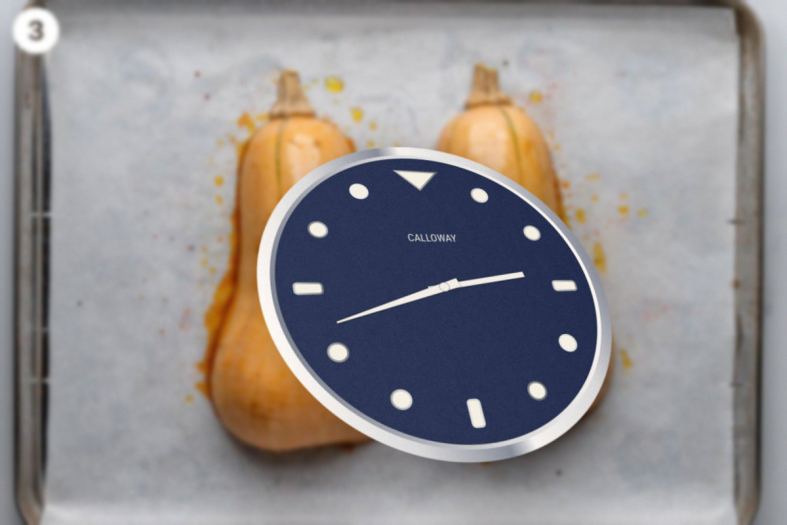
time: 2:42
